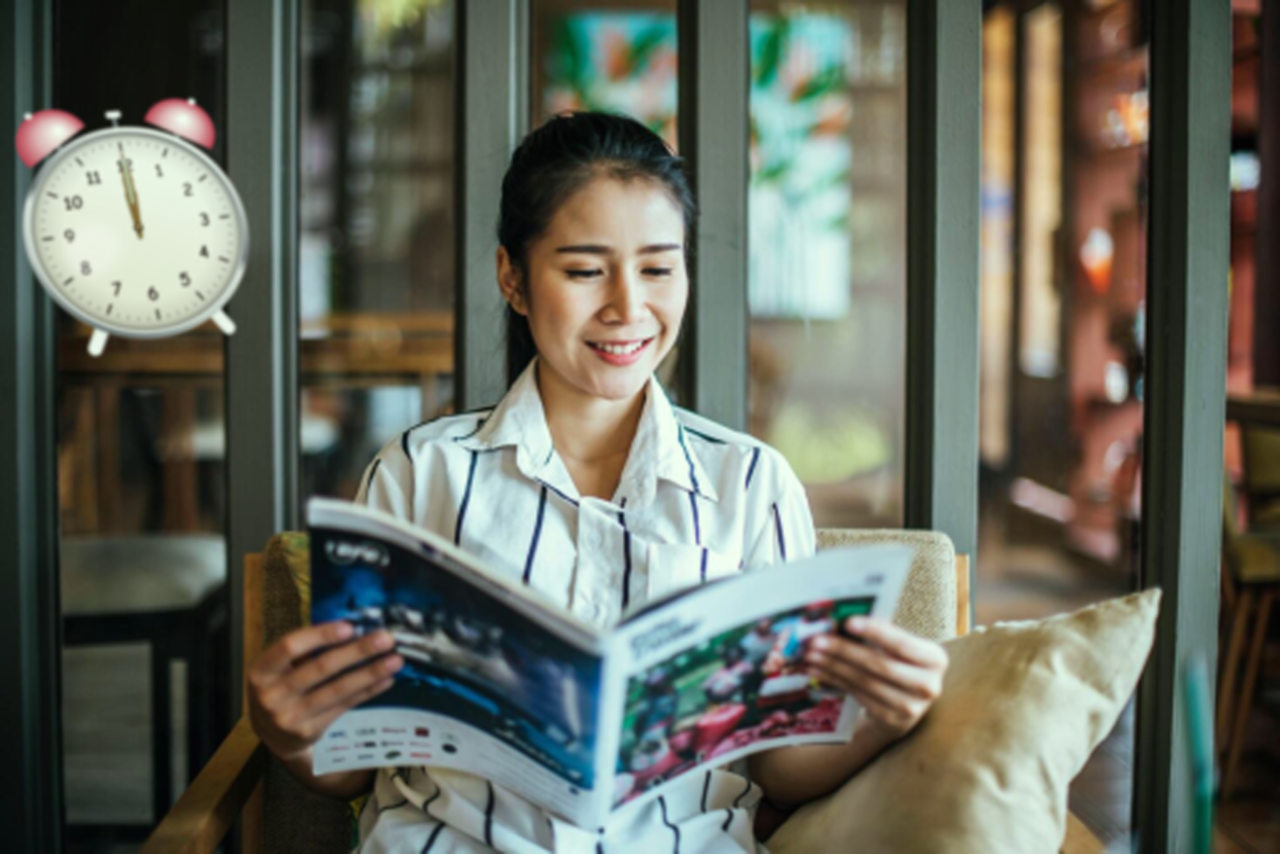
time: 12:00
